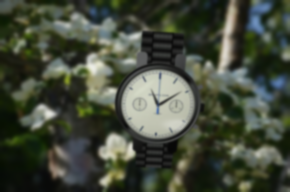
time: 11:09
